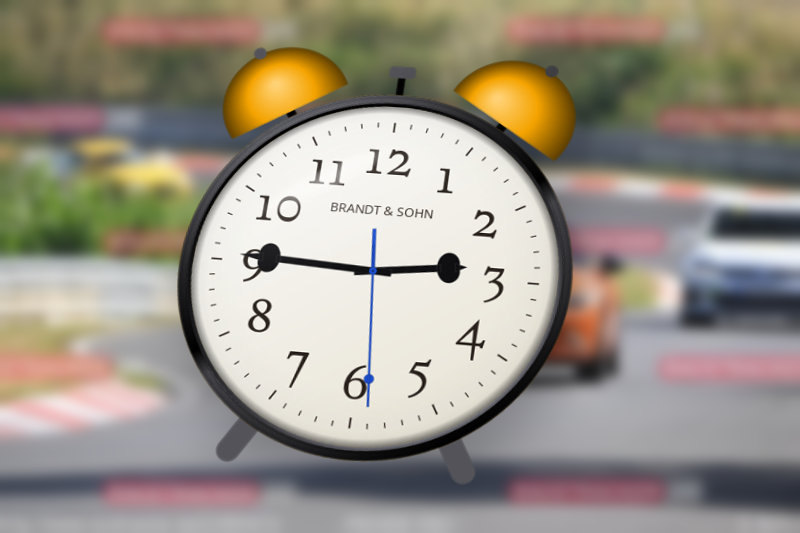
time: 2:45:29
